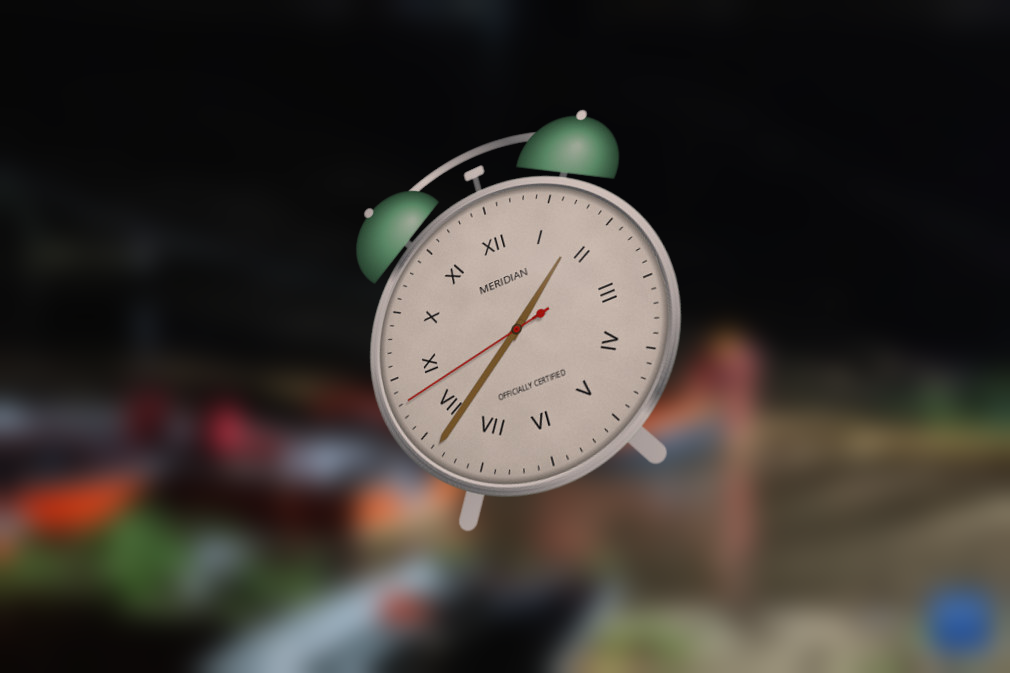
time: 1:38:43
